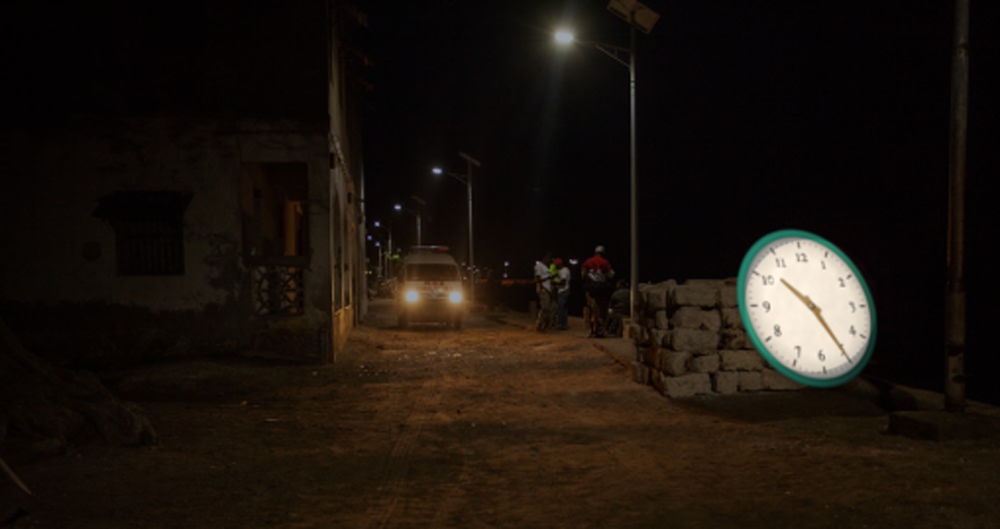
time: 10:25
